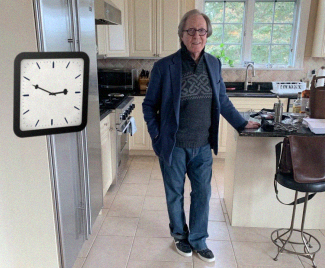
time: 2:49
